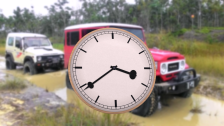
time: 3:39
